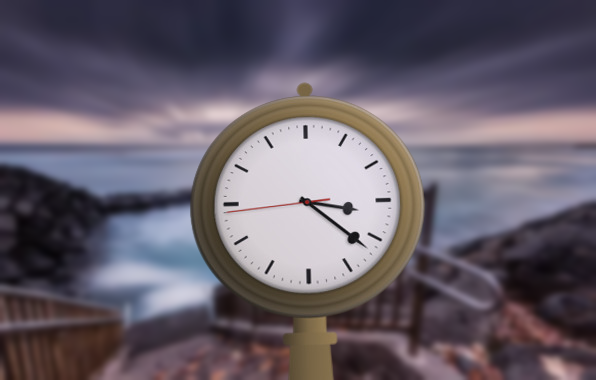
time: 3:21:44
